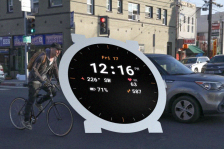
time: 12:16
